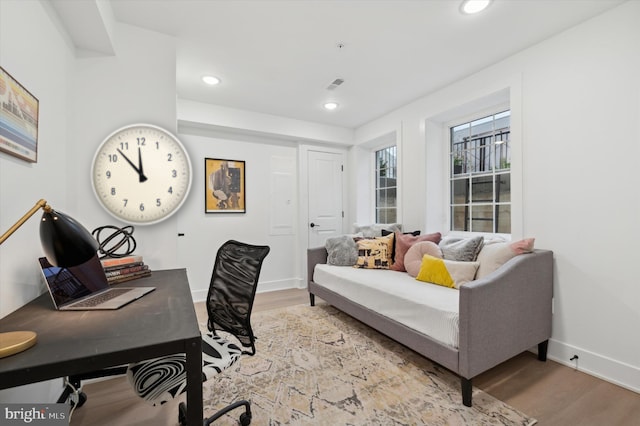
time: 11:53
